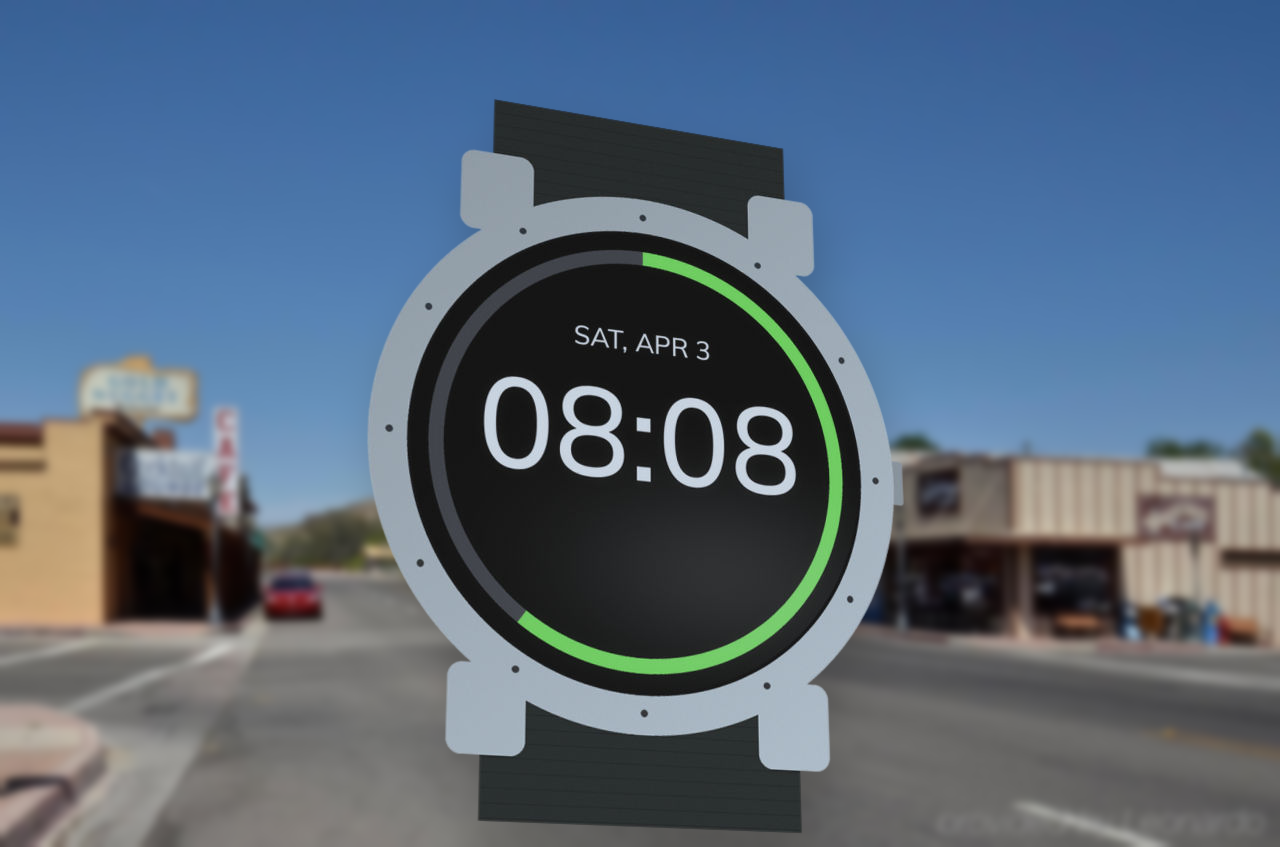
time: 8:08
